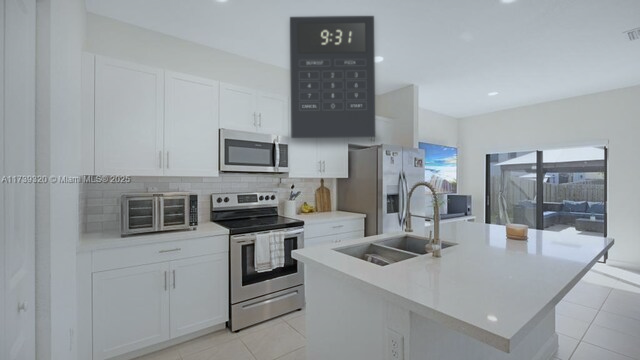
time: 9:31
